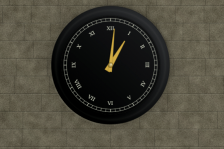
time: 1:01
